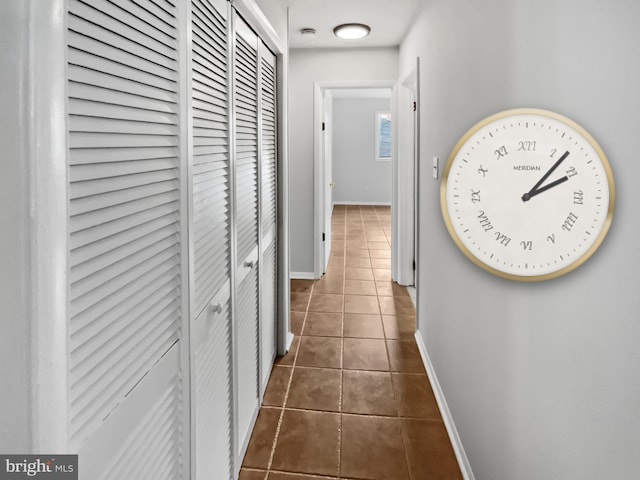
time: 2:07
